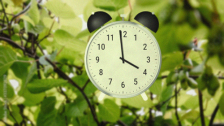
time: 3:59
